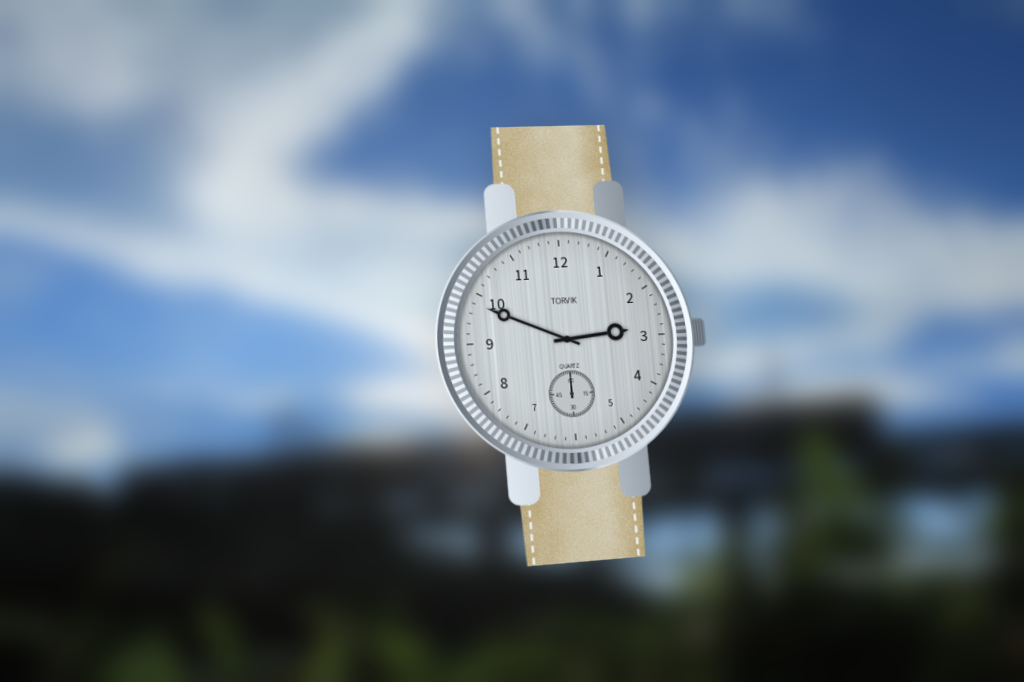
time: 2:49
